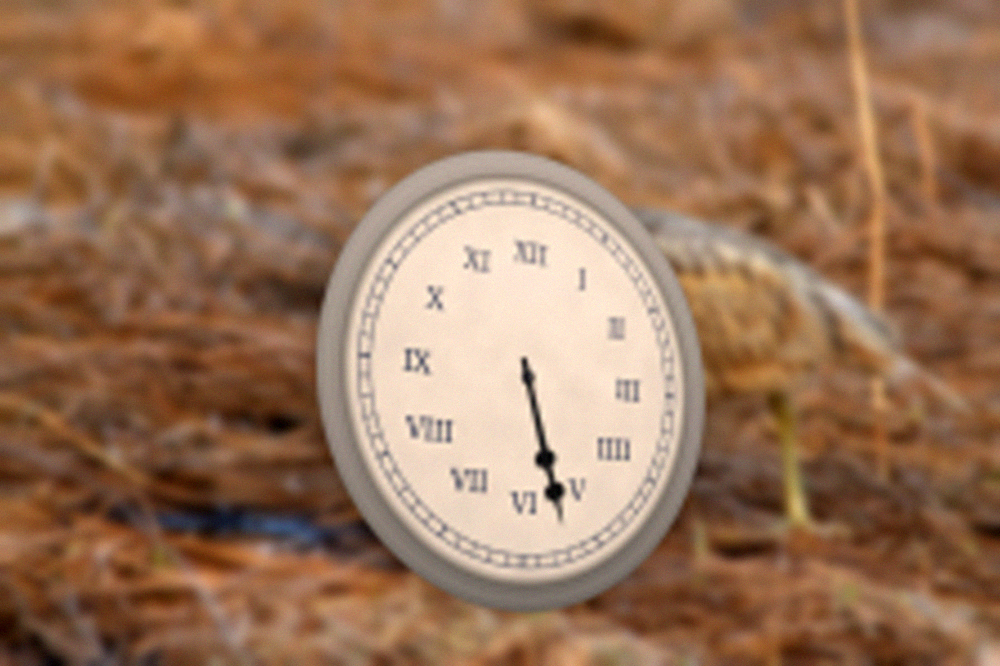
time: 5:27
